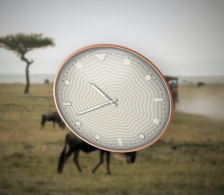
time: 10:42
